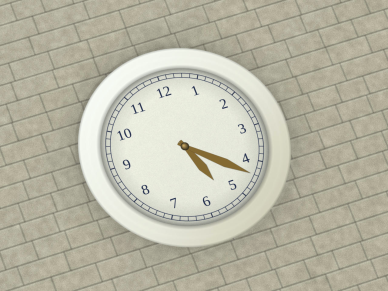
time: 5:22
